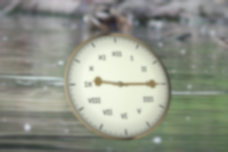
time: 9:15
